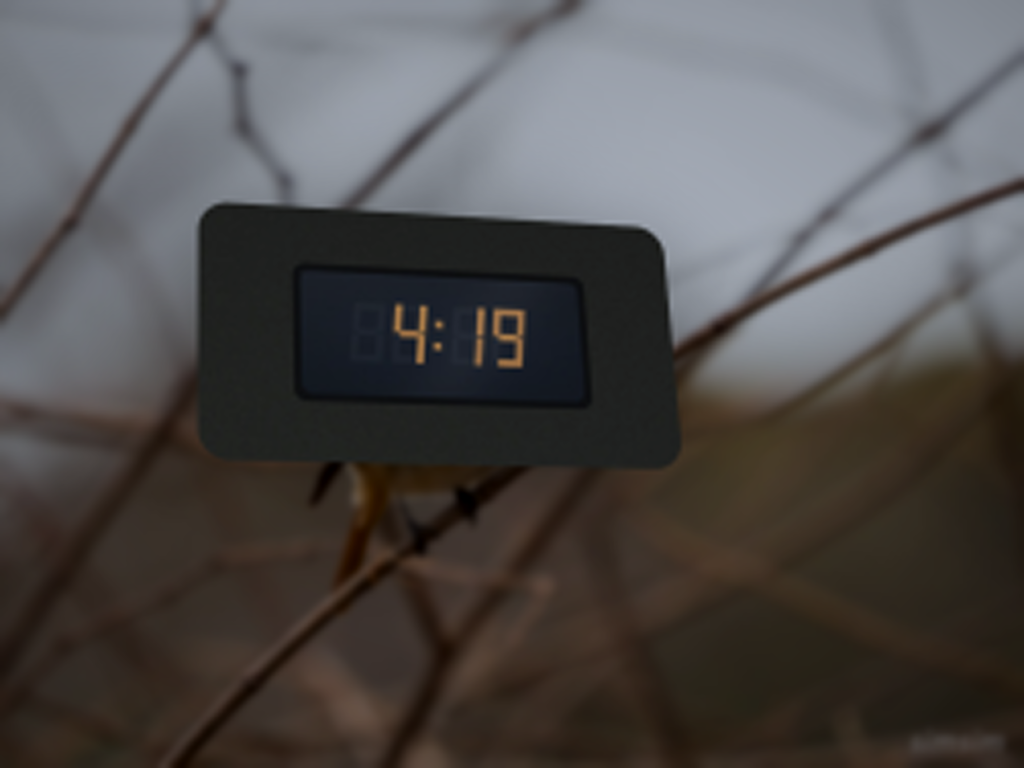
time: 4:19
